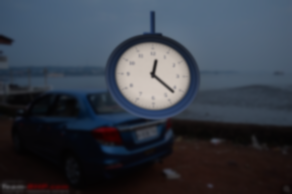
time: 12:22
